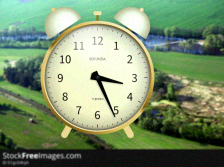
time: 3:26
